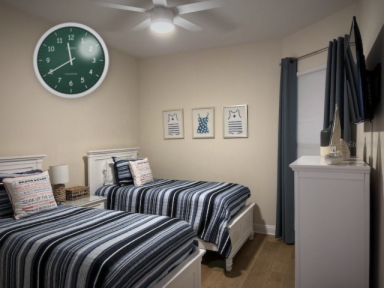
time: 11:40
